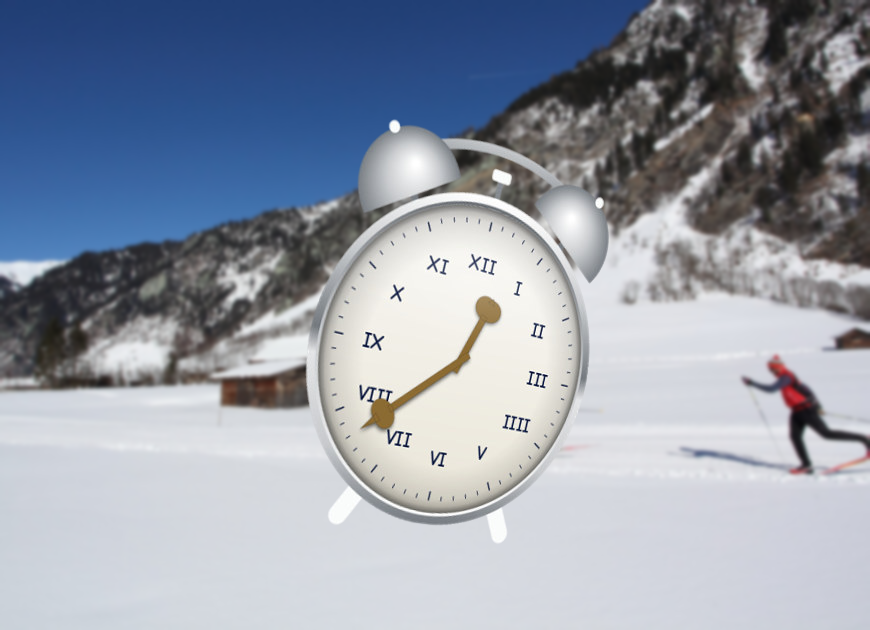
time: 12:38
